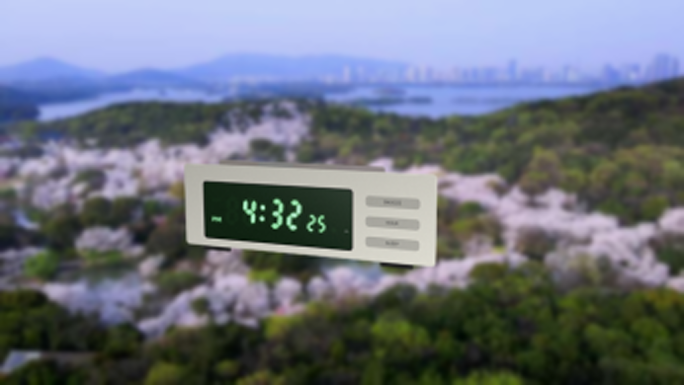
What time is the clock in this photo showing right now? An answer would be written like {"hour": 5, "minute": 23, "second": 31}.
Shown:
{"hour": 4, "minute": 32, "second": 25}
